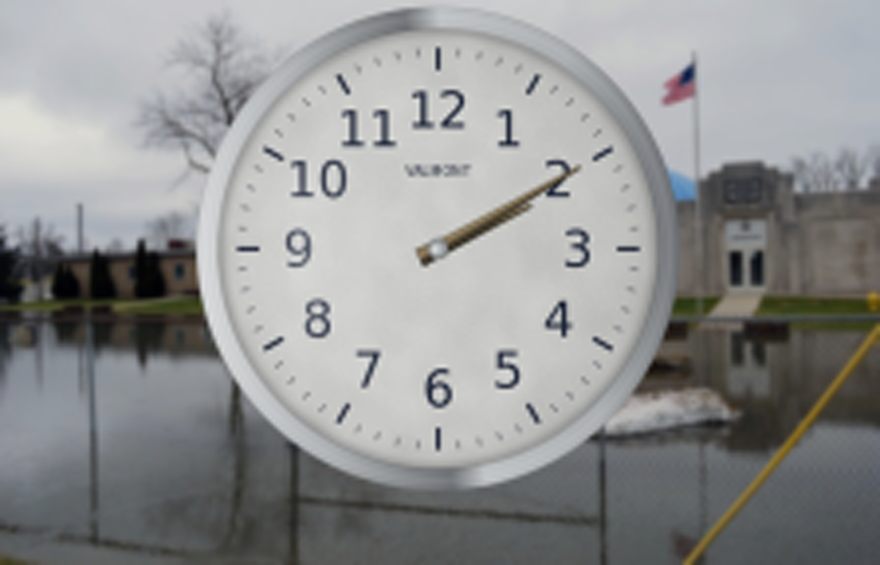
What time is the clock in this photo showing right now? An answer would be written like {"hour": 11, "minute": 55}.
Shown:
{"hour": 2, "minute": 10}
